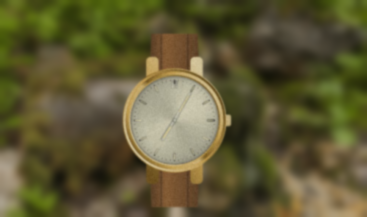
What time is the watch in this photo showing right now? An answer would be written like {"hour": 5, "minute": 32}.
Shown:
{"hour": 7, "minute": 5}
